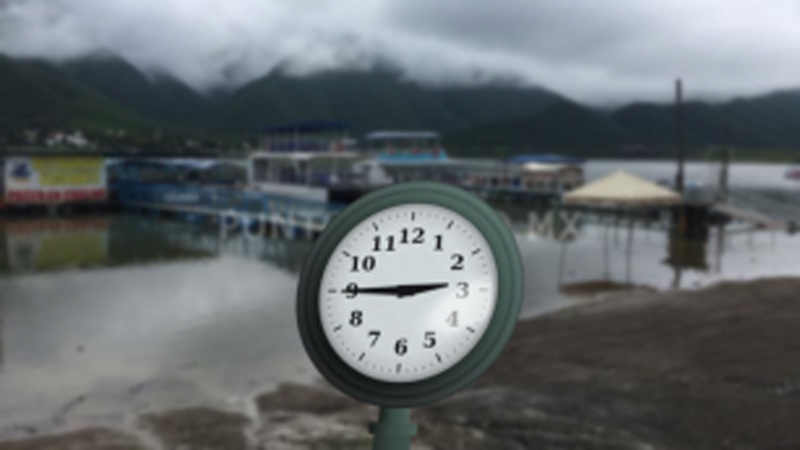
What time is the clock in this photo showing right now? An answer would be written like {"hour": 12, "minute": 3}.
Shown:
{"hour": 2, "minute": 45}
